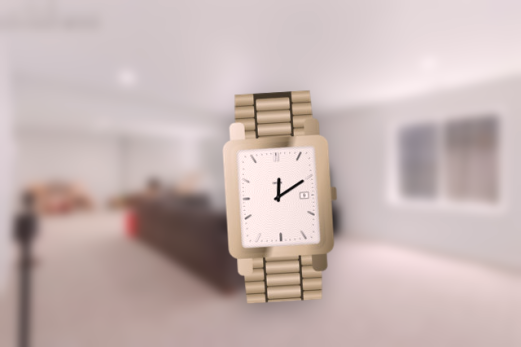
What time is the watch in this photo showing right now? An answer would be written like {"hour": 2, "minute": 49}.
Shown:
{"hour": 12, "minute": 10}
